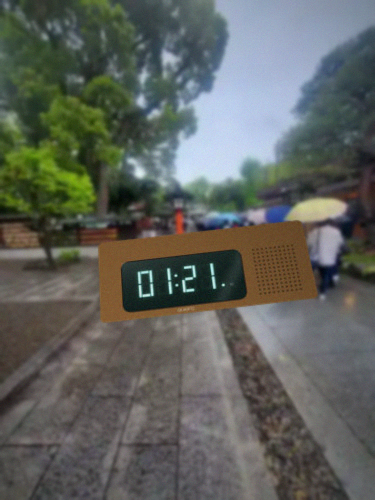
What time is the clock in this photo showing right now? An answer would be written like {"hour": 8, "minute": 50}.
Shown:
{"hour": 1, "minute": 21}
